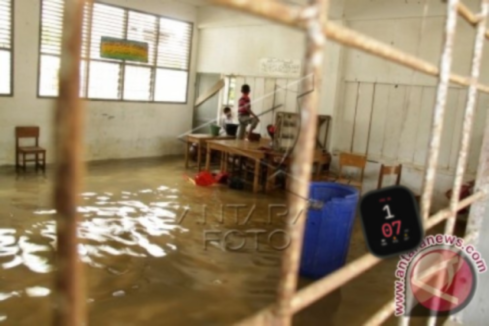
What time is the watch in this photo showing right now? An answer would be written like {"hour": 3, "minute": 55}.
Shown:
{"hour": 1, "minute": 7}
